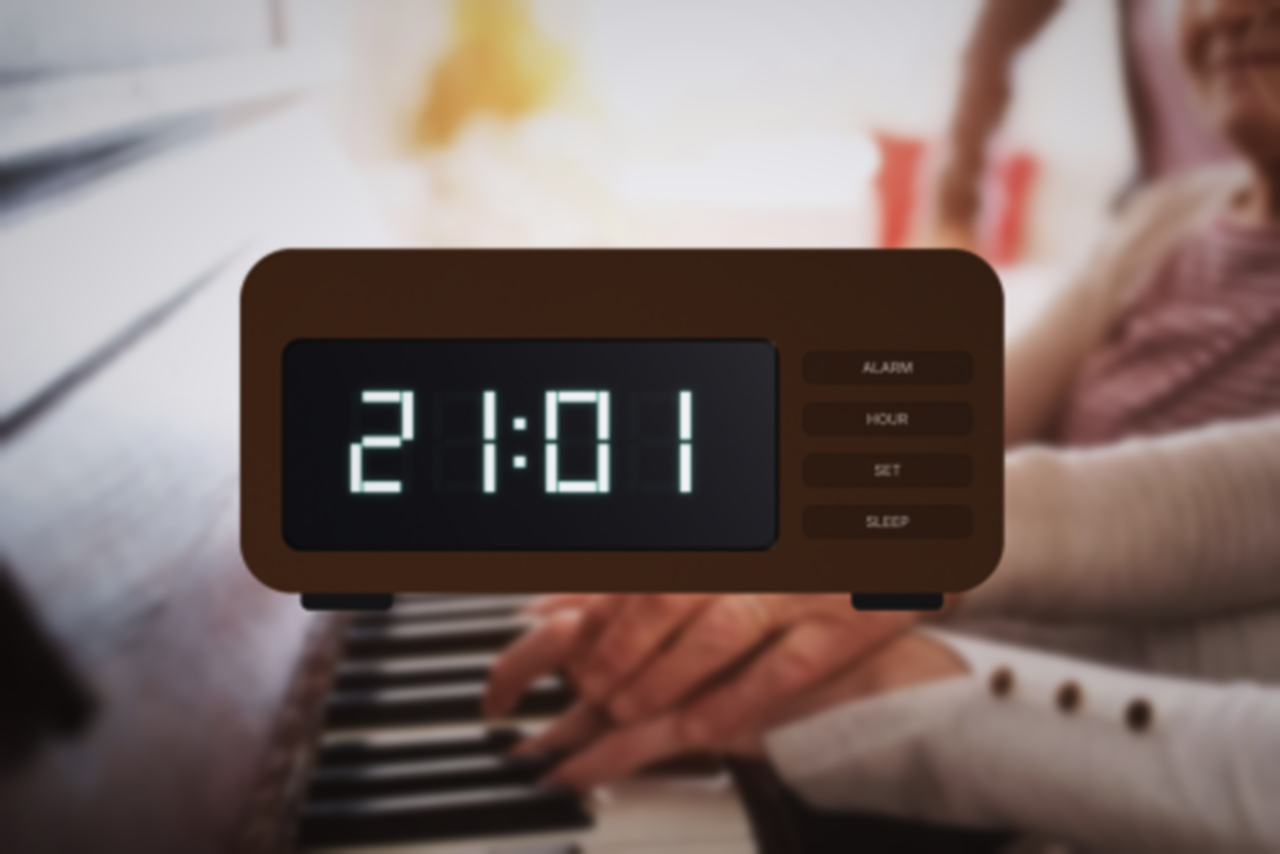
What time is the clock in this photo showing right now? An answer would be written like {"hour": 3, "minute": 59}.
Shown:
{"hour": 21, "minute": 1}
